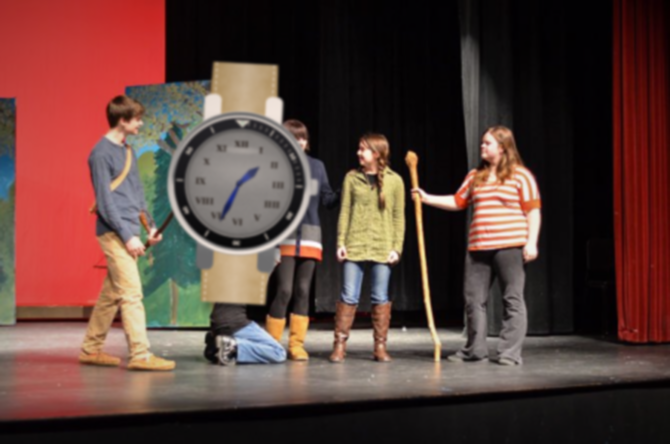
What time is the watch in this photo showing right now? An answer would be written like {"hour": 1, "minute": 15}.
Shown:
{"hour": 1, "minute": 34}
